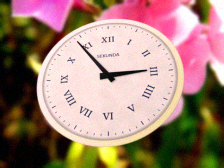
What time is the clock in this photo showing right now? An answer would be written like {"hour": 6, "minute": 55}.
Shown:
{"hour": 2, "minute": 54}
